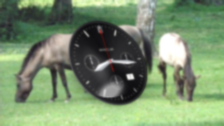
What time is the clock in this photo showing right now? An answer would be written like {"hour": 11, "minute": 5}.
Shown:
{"hour": 8, "minute": 16}
